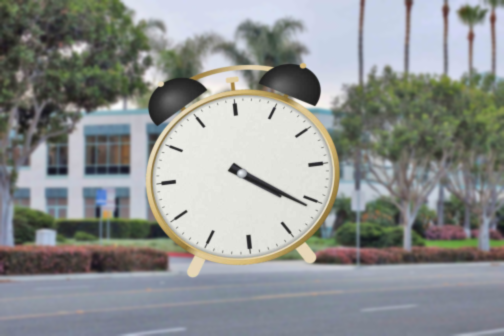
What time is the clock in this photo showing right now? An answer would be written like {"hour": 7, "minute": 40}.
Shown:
{"hour": 4, "minute": 21}
